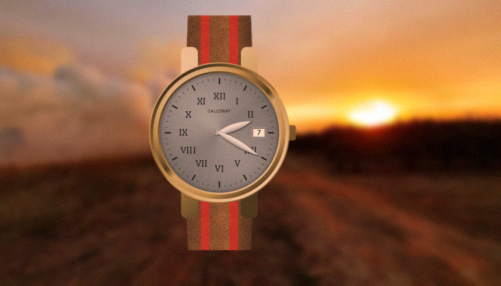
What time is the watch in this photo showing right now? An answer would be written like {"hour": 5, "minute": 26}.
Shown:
{"hour": 2, "minute": 20}
